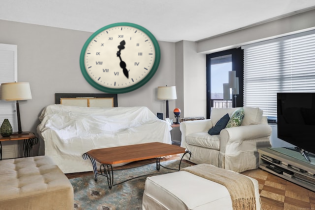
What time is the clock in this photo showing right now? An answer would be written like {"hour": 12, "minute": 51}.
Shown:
{"hour": 12, "minute": 26}
